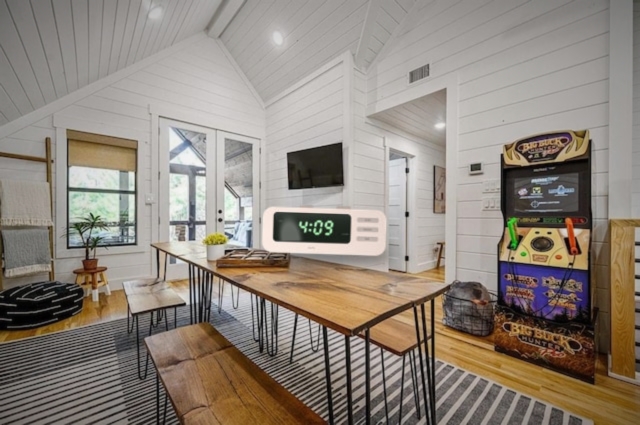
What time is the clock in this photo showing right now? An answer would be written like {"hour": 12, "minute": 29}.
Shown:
{"hour": 4, "minute": 9}
